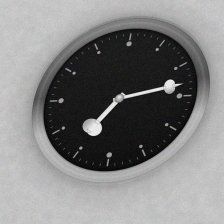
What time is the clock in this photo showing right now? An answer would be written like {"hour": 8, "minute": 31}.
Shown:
{"hour": 7, "minute": 13}
